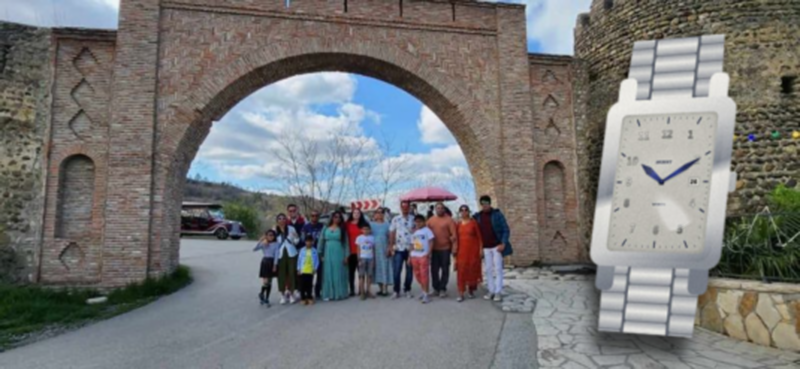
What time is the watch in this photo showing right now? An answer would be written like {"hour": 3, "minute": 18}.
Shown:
{"hour": 10, "minute": 10}
